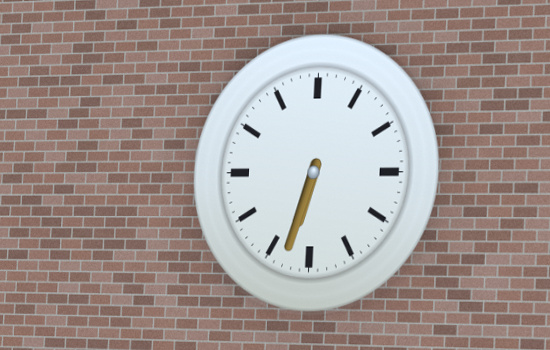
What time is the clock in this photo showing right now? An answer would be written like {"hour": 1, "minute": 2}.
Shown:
{"hour": 6, "minute": 33}
